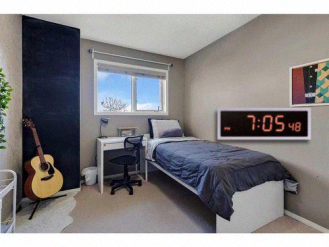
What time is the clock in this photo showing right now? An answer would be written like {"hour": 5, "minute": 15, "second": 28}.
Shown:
{"hour": 7, "minute": 5, "second": 48}
